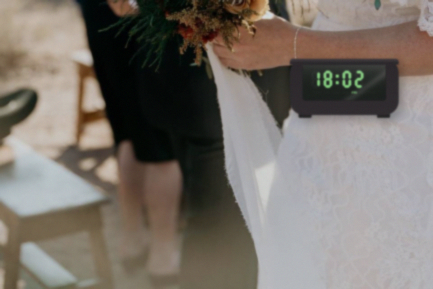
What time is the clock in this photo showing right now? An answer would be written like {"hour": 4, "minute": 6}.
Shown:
{"hour": 18, "minute": 2}
